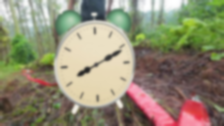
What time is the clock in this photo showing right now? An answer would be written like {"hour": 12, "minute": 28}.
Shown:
{"hour": 8, "minute": 11}
